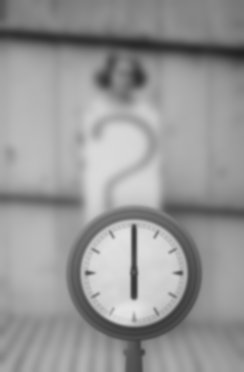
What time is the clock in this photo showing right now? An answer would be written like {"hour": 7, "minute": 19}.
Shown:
{"hour": 6, "minute": 0}
